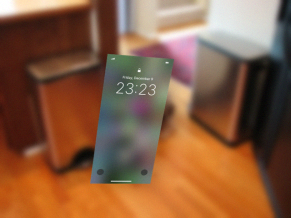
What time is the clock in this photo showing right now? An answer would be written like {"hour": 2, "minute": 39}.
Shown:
{"hour": 23, "minute": 23}
